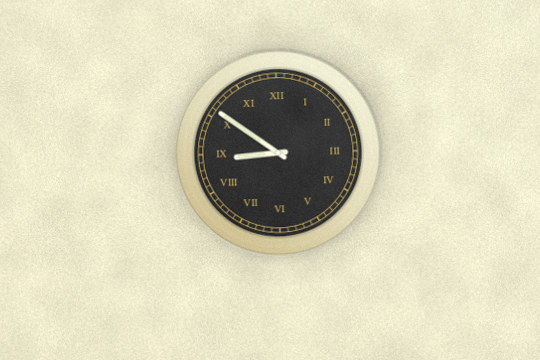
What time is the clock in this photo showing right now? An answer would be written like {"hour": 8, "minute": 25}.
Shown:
{"hour": 8, "minute": 51}
